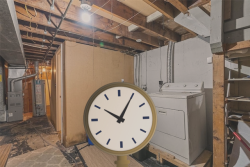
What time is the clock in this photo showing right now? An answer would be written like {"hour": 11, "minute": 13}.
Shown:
{"hour": 10, "minute": 5}
